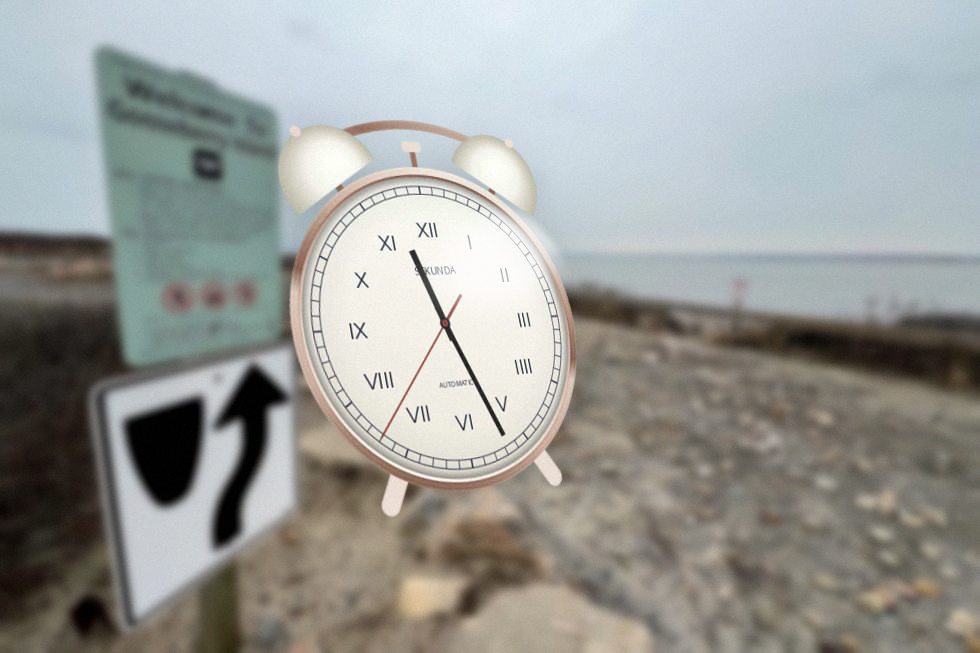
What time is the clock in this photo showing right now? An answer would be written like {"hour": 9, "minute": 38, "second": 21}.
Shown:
{"hour": 11, "minute": 26, "second": 37}
